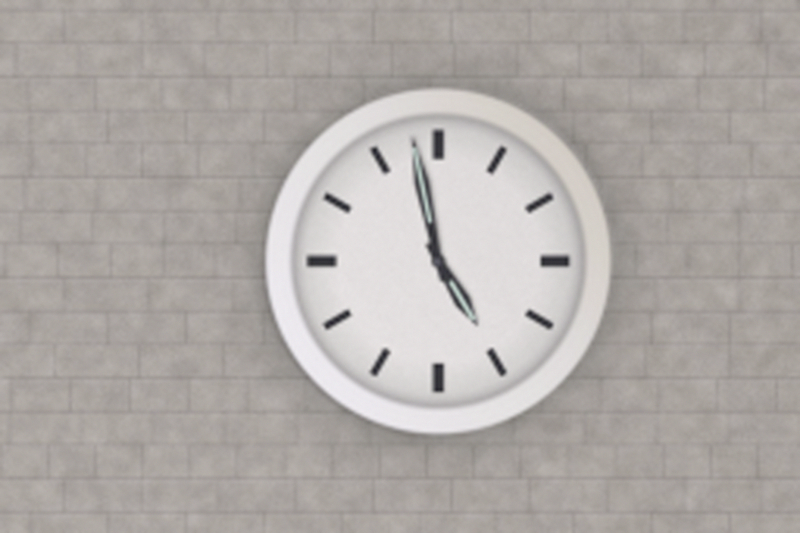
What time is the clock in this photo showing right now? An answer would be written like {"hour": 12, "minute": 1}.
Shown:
{"hour": 4, "minute": 58}
